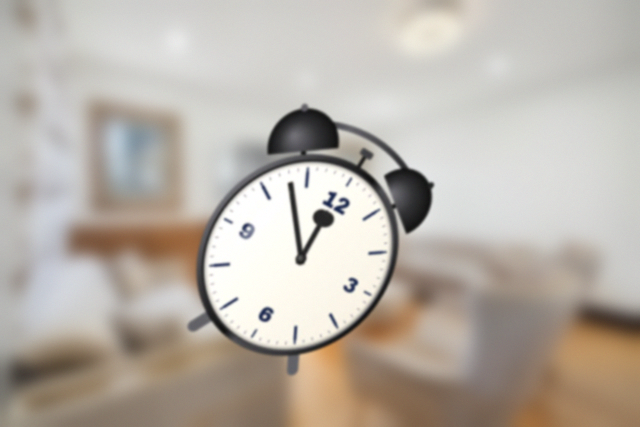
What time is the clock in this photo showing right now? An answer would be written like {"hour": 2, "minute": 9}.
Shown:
{"hour": 11, "minute": 53}
